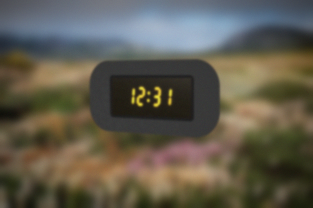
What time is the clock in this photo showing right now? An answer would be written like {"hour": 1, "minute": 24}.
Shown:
{"hour": 12, "minute": 31}
